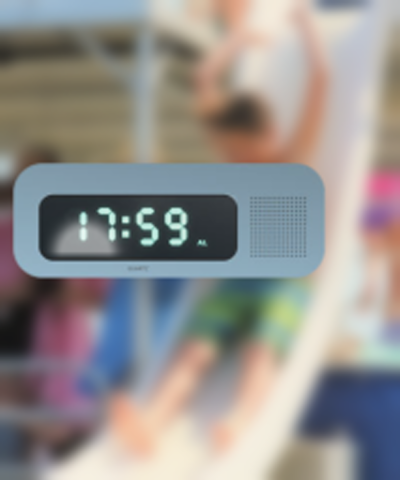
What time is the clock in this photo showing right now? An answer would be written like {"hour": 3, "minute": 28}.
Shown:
{"hour": 17, "minute": 59}
